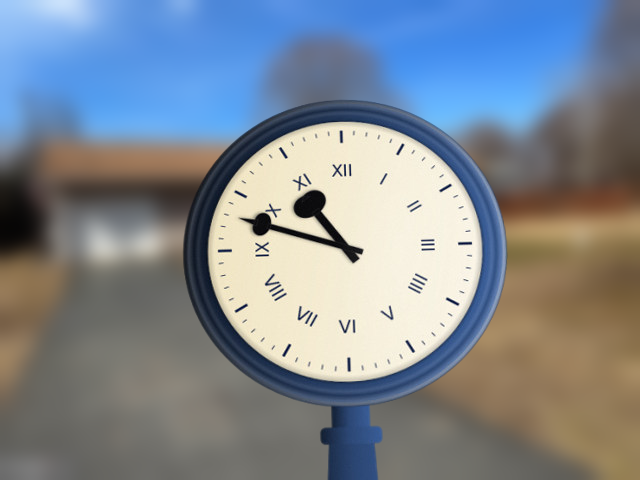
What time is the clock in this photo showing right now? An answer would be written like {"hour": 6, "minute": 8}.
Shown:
{"hour": 10, "minute": 48}
